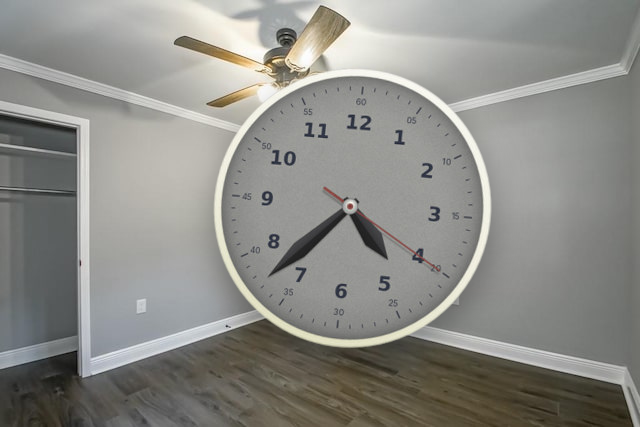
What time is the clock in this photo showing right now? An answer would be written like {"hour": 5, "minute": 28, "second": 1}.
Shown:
{"hour": 4, "minute": 37, "second": 20}
